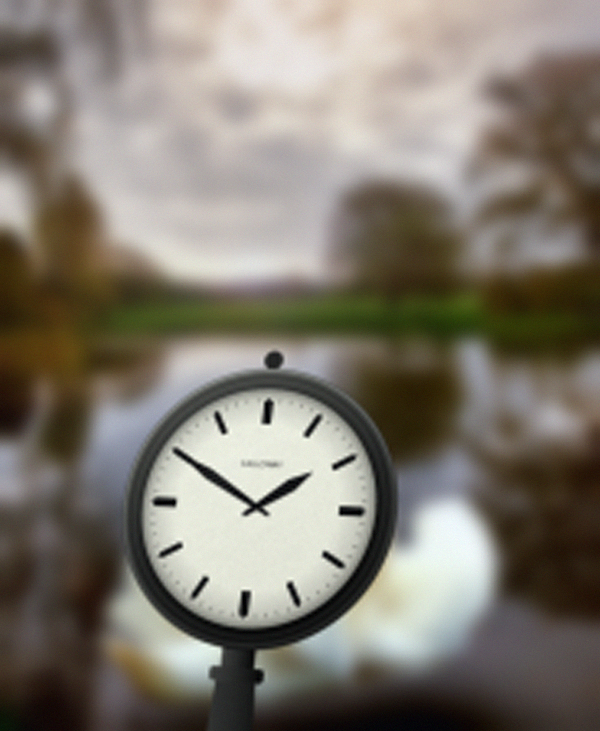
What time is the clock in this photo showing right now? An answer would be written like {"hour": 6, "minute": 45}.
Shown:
{"hour": 1, "minute": 50}
